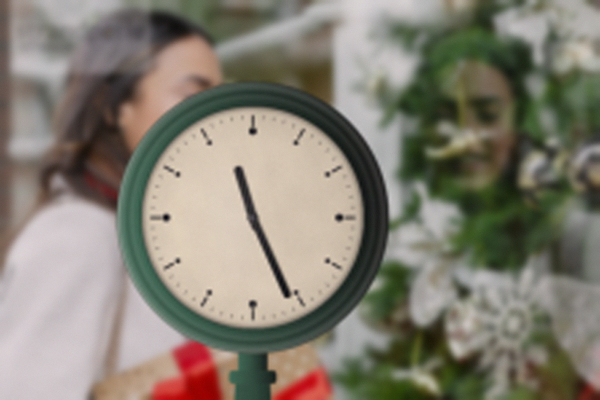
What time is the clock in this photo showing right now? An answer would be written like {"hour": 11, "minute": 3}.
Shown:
{"hour": 11, "minute": 26}
